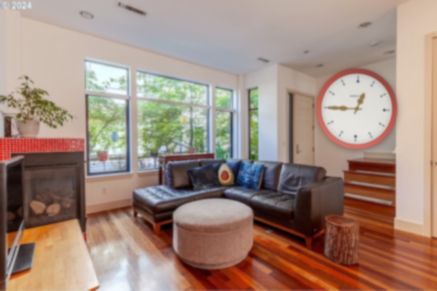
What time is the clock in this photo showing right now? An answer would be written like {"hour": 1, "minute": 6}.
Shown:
{"hour": 12, "minute": 45}
